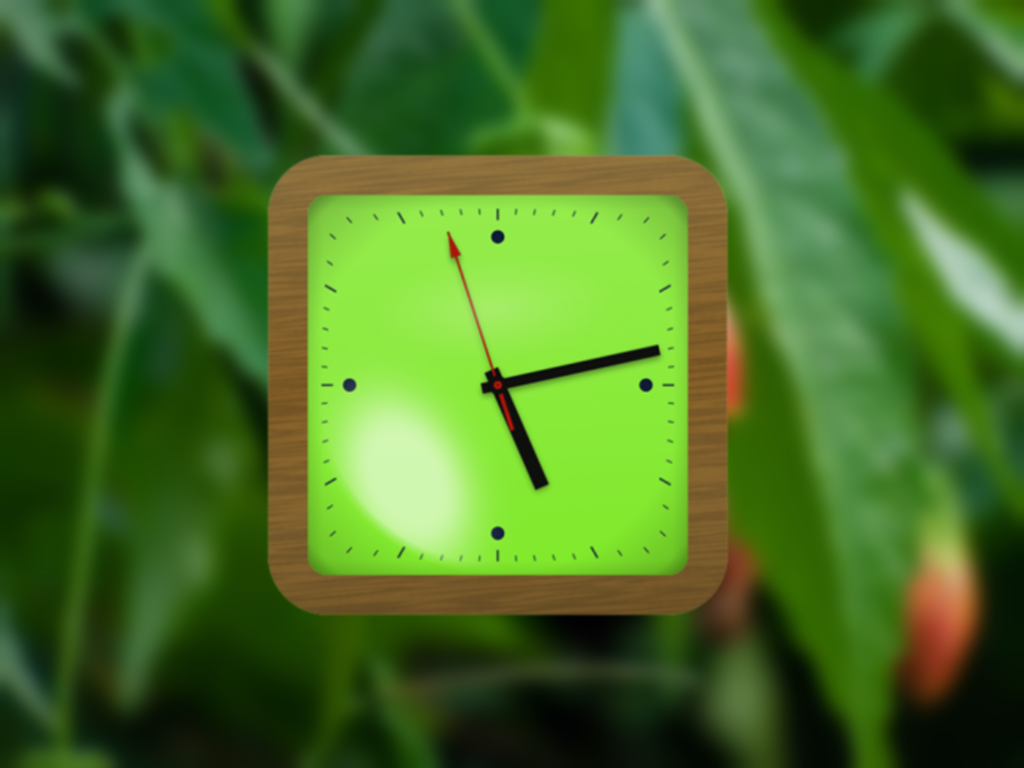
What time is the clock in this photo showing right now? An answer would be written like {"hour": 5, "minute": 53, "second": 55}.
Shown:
{"hour": 5, "minute": 12, "second": 57}
